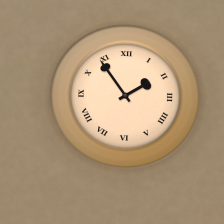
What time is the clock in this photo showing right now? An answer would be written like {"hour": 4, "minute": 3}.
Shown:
{"hour": 1, "minute": 54}
